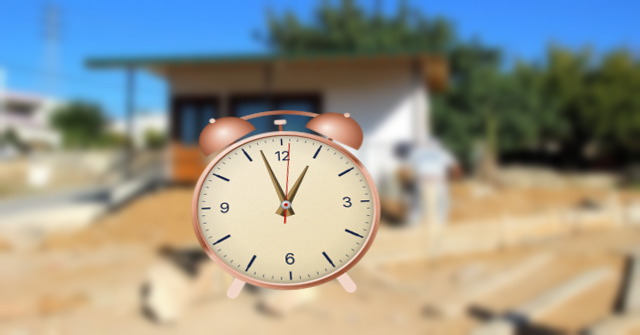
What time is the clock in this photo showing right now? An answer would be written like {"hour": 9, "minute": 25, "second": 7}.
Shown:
{"hour": 12, "minute": 57, "second": 1}
